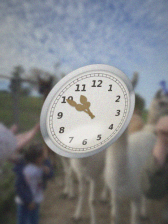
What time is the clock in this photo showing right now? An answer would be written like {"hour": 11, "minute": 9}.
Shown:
{"hour": 10, "minute": 50}
